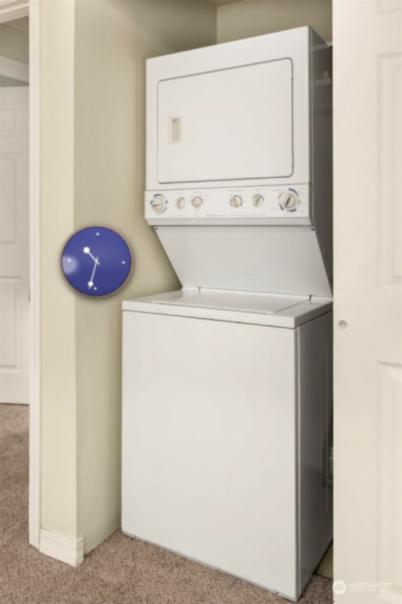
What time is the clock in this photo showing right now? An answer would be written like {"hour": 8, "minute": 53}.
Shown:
{"hour": 10, "minute": 32}
